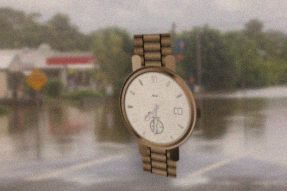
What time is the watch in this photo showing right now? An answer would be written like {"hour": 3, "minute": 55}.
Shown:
{"hour": 7, "minute": 31}
